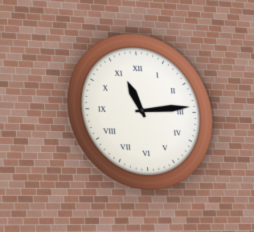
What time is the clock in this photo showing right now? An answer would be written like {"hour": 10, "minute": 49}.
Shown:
{"hour": 11, "minute": 14}
